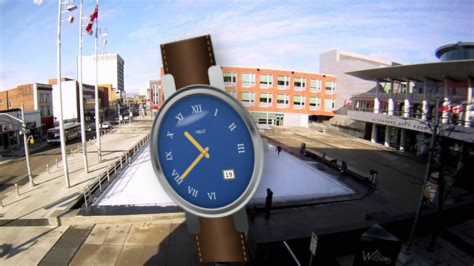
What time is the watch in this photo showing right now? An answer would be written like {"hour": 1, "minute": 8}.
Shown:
{"hour": 10, "minute": 39}
